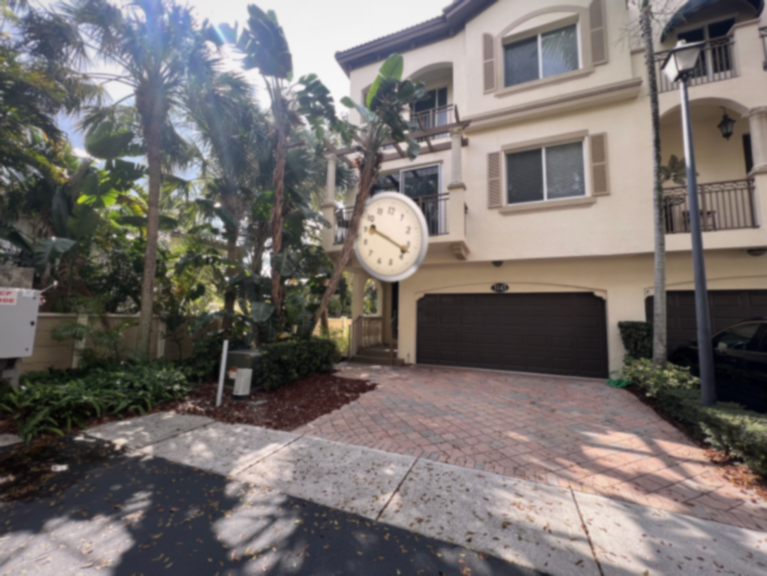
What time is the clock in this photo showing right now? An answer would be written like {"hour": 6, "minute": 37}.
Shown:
{"hour": 9, "minute": 17}
